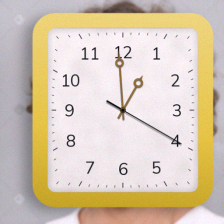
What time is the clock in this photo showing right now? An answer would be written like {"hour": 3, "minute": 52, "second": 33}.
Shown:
{"hour": 12, "minute": 59, "second": 20}
